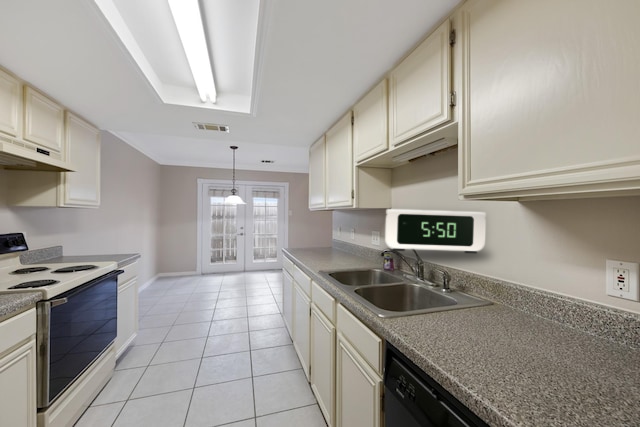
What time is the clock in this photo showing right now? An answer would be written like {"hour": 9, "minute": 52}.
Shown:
{"hour": 5, "minute": 50}
